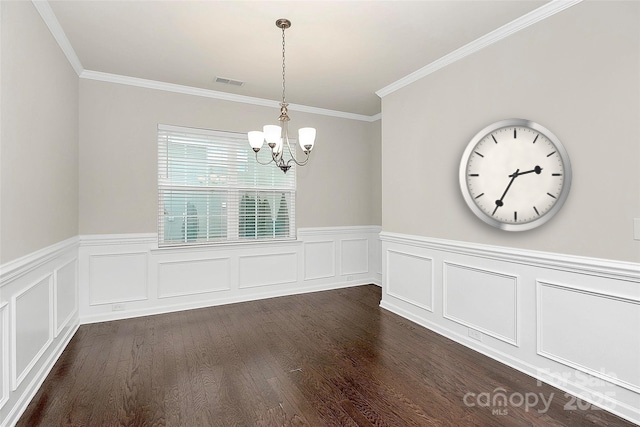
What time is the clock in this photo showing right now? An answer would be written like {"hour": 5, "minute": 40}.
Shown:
{"hour": 2, "minute": 35}
